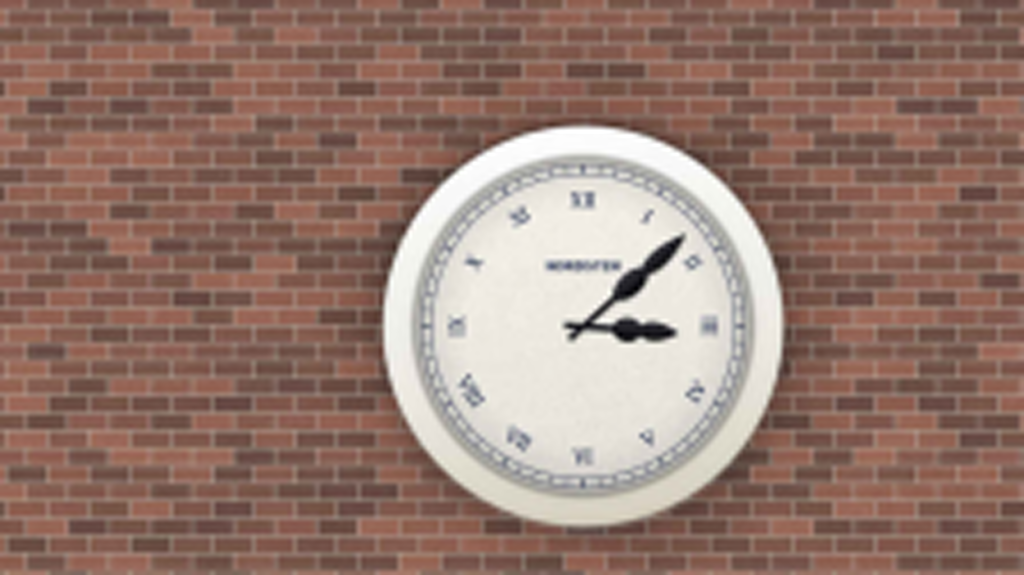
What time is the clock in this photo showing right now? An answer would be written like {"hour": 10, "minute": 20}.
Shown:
{"hour": 3, "minute": 8}
